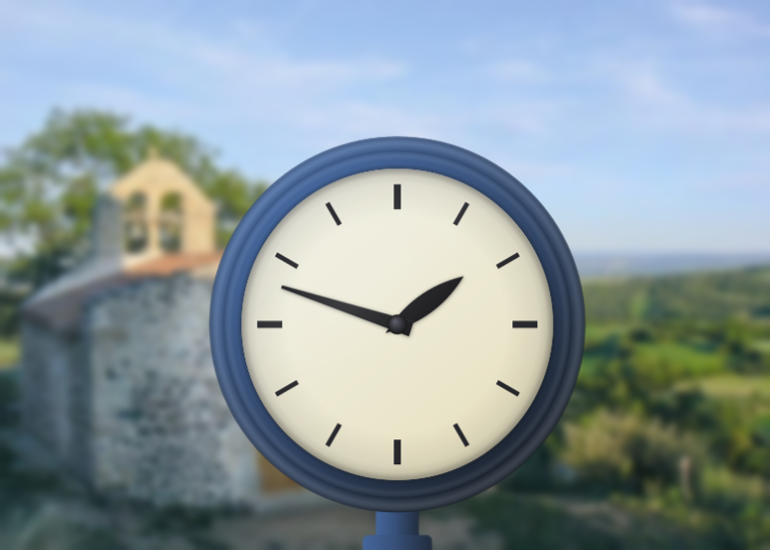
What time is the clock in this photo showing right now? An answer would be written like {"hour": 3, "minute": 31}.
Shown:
{"hour": 1, "minute": 48}
